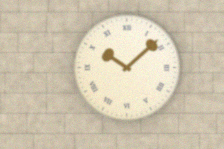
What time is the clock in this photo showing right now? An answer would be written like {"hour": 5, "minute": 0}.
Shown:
{"hour": 10, "minute": 8}
